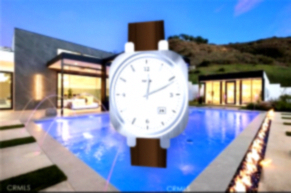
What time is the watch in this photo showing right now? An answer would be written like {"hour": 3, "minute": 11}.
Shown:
{"hour": 12, "minute": 11}
